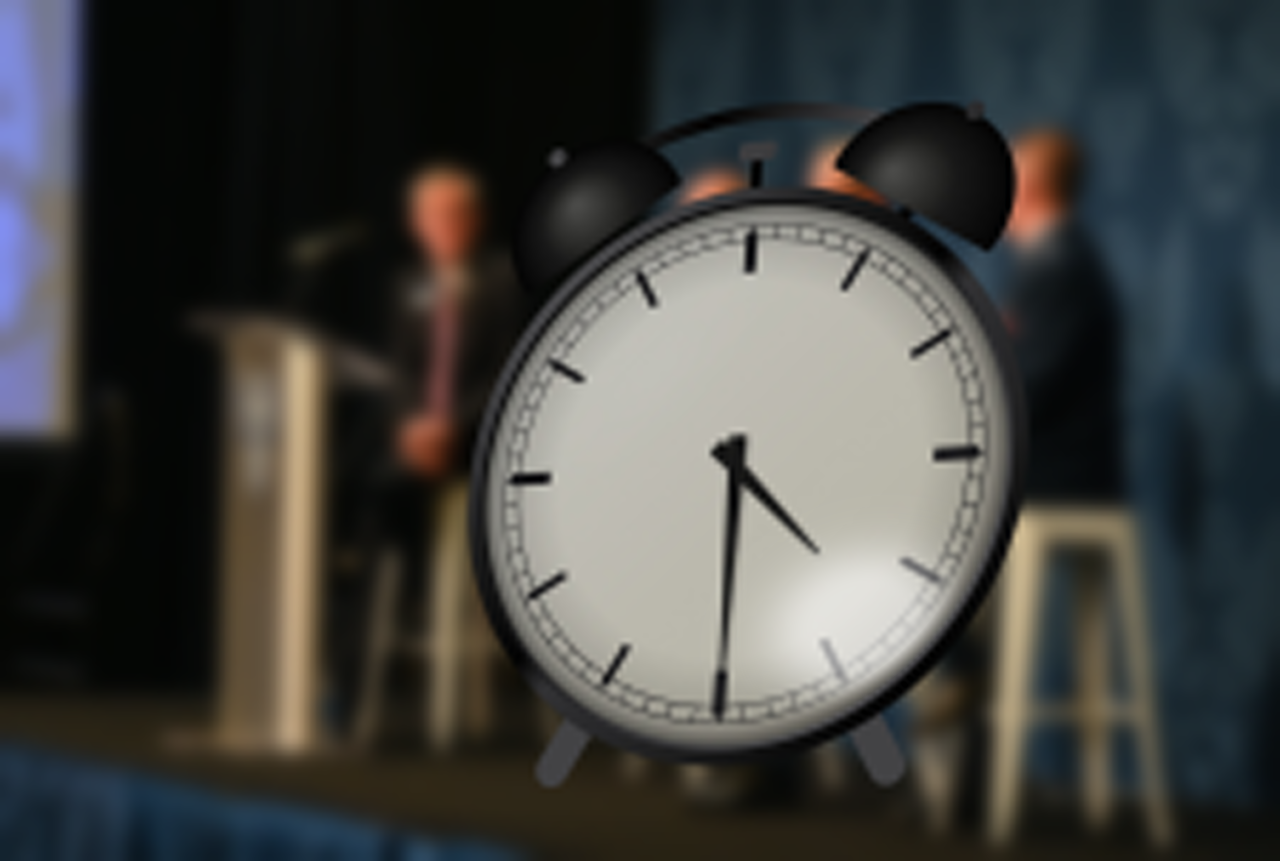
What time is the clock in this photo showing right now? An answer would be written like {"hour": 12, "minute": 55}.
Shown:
{"hour": 4, "minute": 30}
